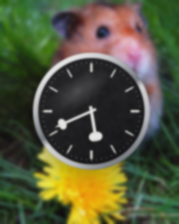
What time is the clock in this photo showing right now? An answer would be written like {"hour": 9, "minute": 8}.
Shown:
{"hour": 5, "minute": 41}
